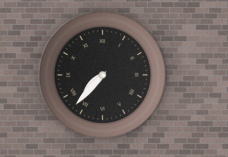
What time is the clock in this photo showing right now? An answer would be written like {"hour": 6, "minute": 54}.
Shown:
{"hour": 7, "minute": 37}
